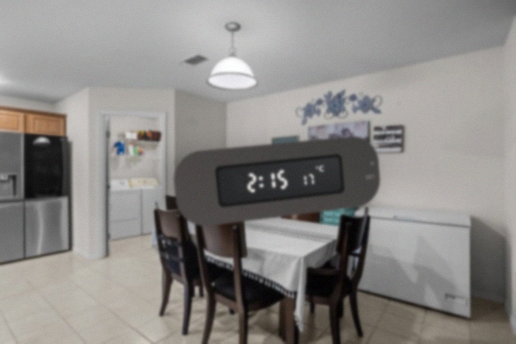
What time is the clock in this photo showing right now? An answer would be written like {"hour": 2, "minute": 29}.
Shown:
{"hour": 2, "minute": 15}
